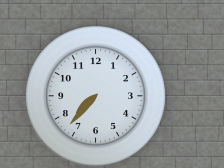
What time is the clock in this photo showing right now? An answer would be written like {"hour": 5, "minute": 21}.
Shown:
{"hour": 7, "minute": 37}
